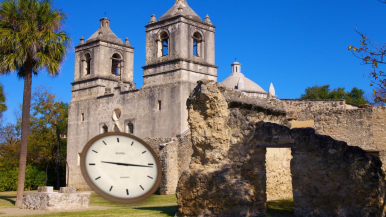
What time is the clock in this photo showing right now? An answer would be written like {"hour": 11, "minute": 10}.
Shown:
{"hour": 9, "minute": 16}
